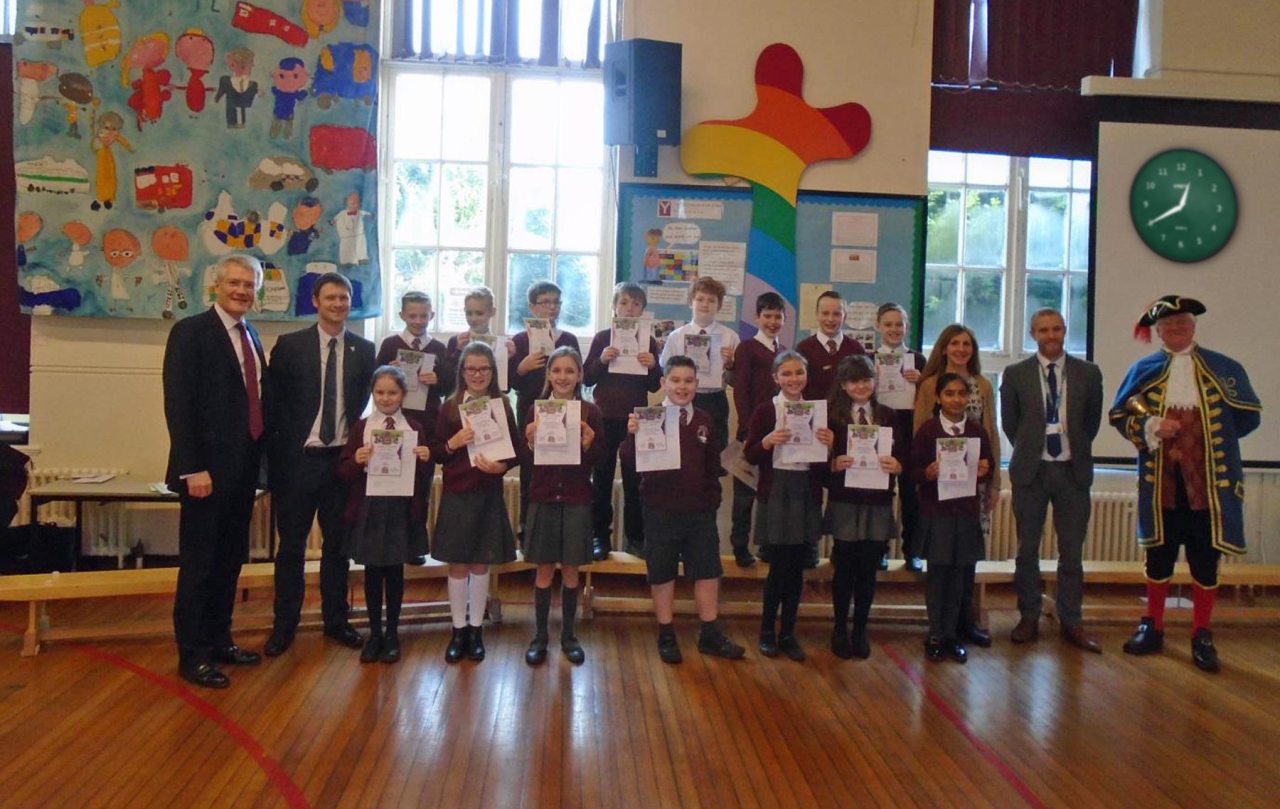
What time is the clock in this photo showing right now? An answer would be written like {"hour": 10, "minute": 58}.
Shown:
{"hour": 12, "minute": 40}
